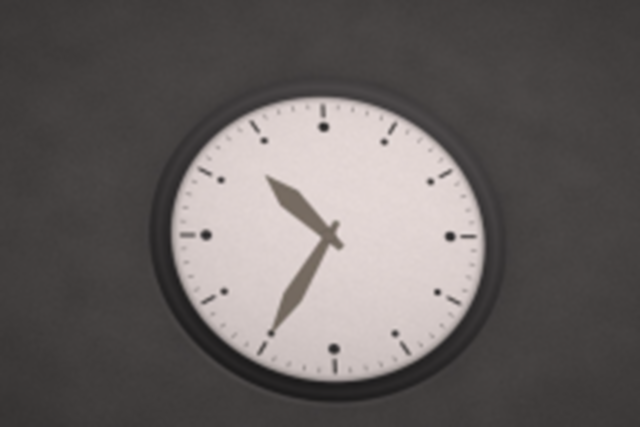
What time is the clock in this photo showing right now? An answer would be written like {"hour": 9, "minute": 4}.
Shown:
{"hour": 10, "minute": 35}
